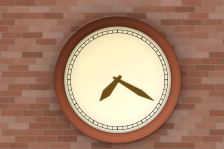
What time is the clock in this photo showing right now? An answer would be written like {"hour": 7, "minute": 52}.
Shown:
{"hour": 7, "minute": 20}
